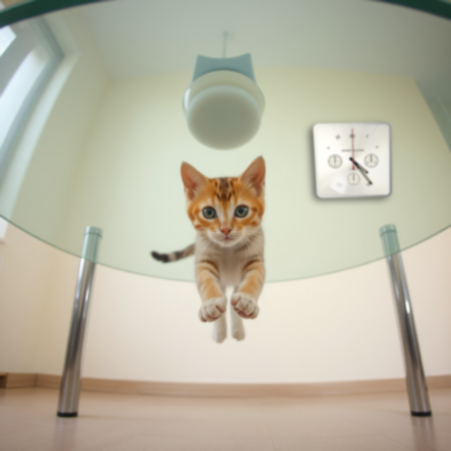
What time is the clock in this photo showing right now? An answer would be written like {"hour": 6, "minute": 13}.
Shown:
{"hour": 4, "minute": 24}
